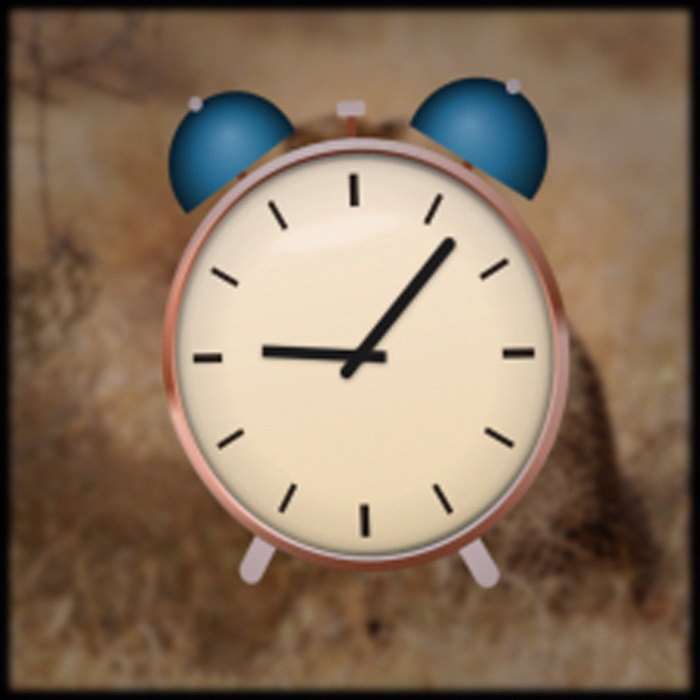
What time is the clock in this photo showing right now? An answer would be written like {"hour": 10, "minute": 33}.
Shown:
{"hour": 9, "minute": 7}
